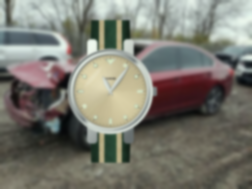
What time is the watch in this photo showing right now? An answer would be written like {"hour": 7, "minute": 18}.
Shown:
{"hour": 11, "minute": 6}
